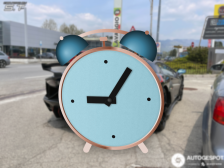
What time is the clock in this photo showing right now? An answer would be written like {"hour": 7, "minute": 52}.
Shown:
{"hour": 9, "minute": 6}
